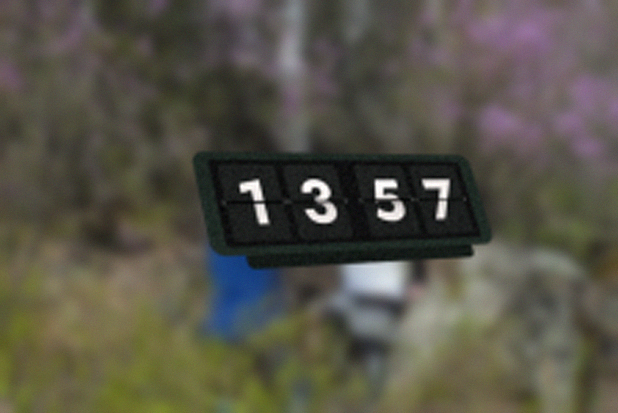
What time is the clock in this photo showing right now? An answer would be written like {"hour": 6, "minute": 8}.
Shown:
{"hour": 13, "minute": 57}
